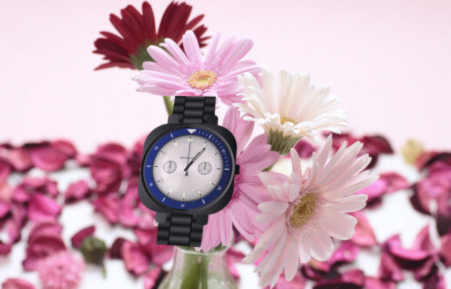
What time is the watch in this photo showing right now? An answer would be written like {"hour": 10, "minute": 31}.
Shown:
{"hour": 1, "minute": 6}
